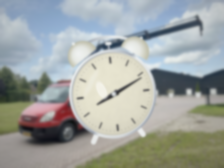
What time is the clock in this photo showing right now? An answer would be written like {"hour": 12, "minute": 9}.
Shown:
{"hour": 8, "minute": 11}
